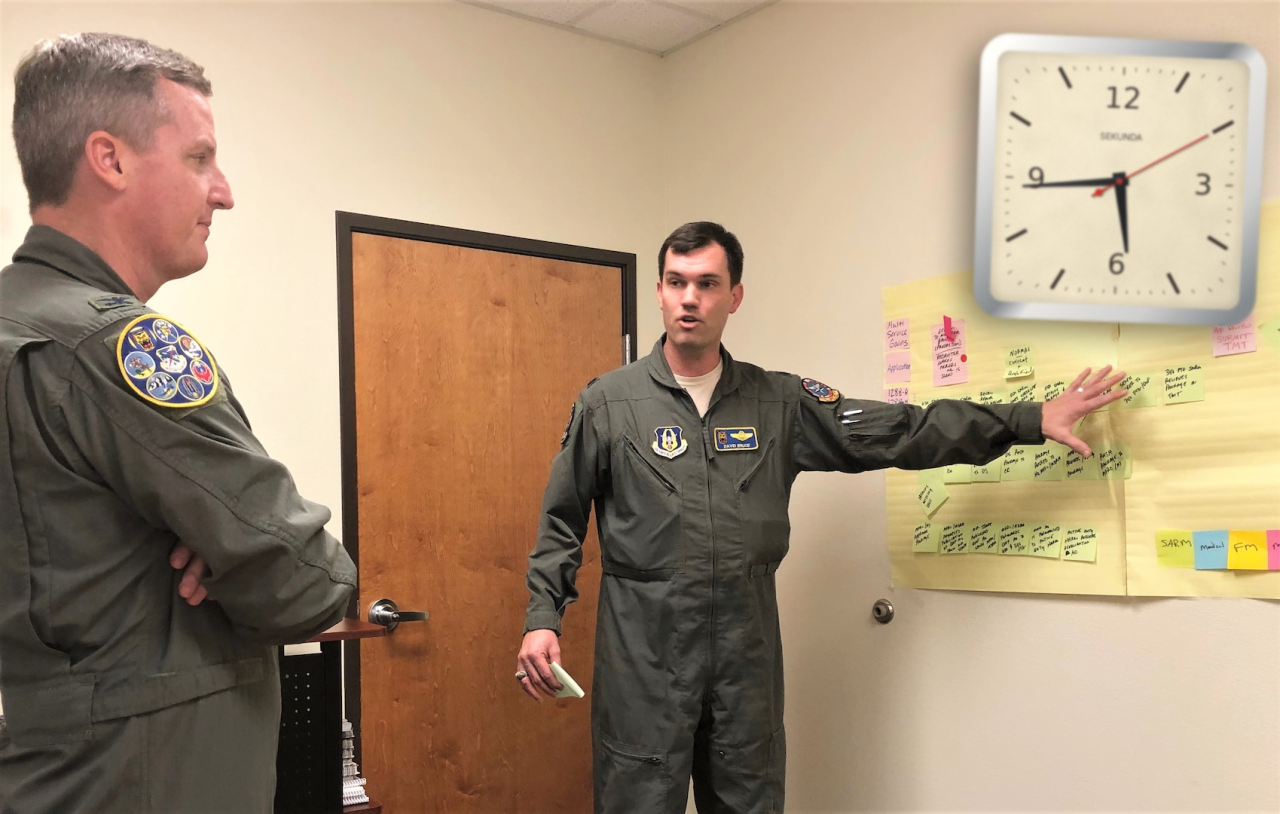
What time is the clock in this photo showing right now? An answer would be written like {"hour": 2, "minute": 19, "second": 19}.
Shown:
{"hour": 5, "minute": 44, "second": 10}
